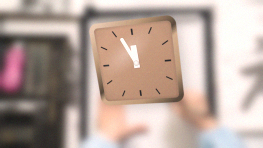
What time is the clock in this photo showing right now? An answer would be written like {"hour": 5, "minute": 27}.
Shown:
{"hour": 11, "minute": 56}
